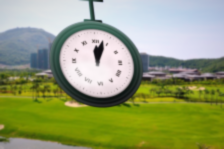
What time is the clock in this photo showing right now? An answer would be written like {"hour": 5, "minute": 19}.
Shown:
{"hour": 12, "minute": 3}
